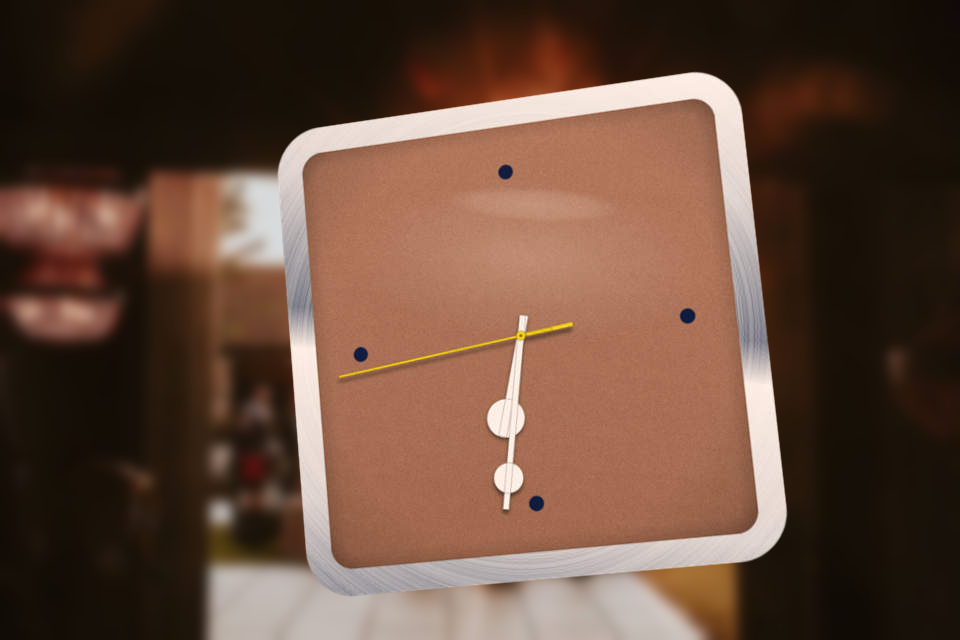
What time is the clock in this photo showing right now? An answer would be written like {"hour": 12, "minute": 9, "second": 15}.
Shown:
{"hour": 6, "minute": 31, "second": 44}
